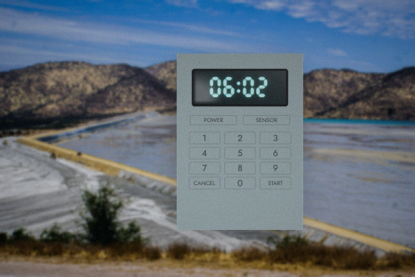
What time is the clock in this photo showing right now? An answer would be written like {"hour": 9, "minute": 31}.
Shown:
{"hour": 6, "minute": 2}
